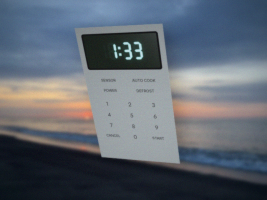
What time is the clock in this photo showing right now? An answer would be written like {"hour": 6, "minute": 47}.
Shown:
{"hour": 1, "minute": 33}
